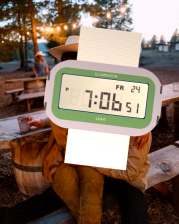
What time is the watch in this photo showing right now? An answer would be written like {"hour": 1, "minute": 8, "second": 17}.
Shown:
{"hour": 7, "minute": 6, "second": 51}
